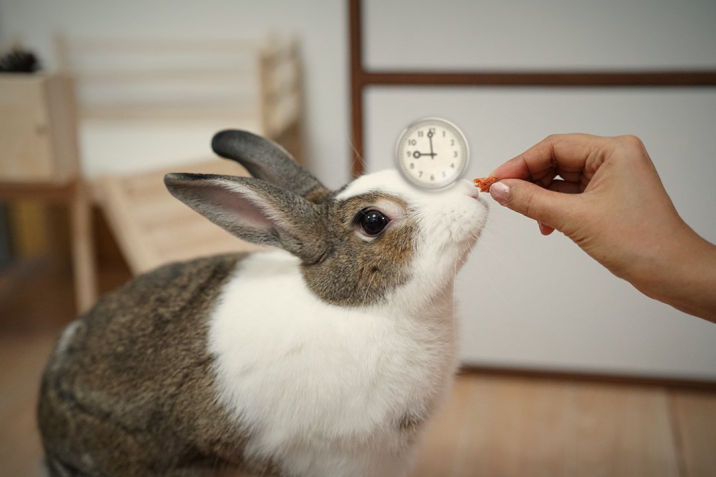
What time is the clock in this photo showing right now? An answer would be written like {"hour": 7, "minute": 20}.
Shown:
{"hour": 8, "minute": 59}
